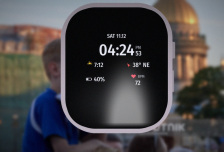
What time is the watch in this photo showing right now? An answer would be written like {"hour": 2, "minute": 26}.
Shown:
{"hour": 4, "minute": 24}
